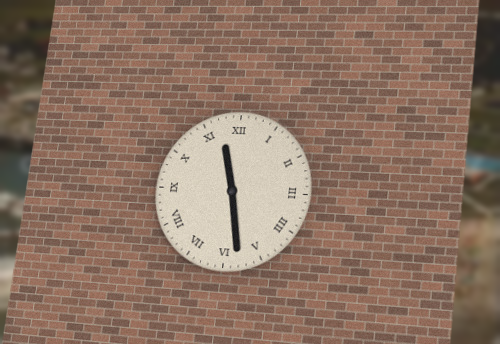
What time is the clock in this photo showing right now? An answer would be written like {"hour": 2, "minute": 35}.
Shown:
{"hour": 11, "minute": 28}
